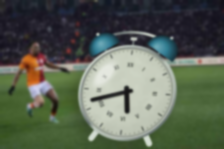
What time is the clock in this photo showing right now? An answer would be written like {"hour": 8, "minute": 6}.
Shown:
{"hour": 5, "minute": 42}
